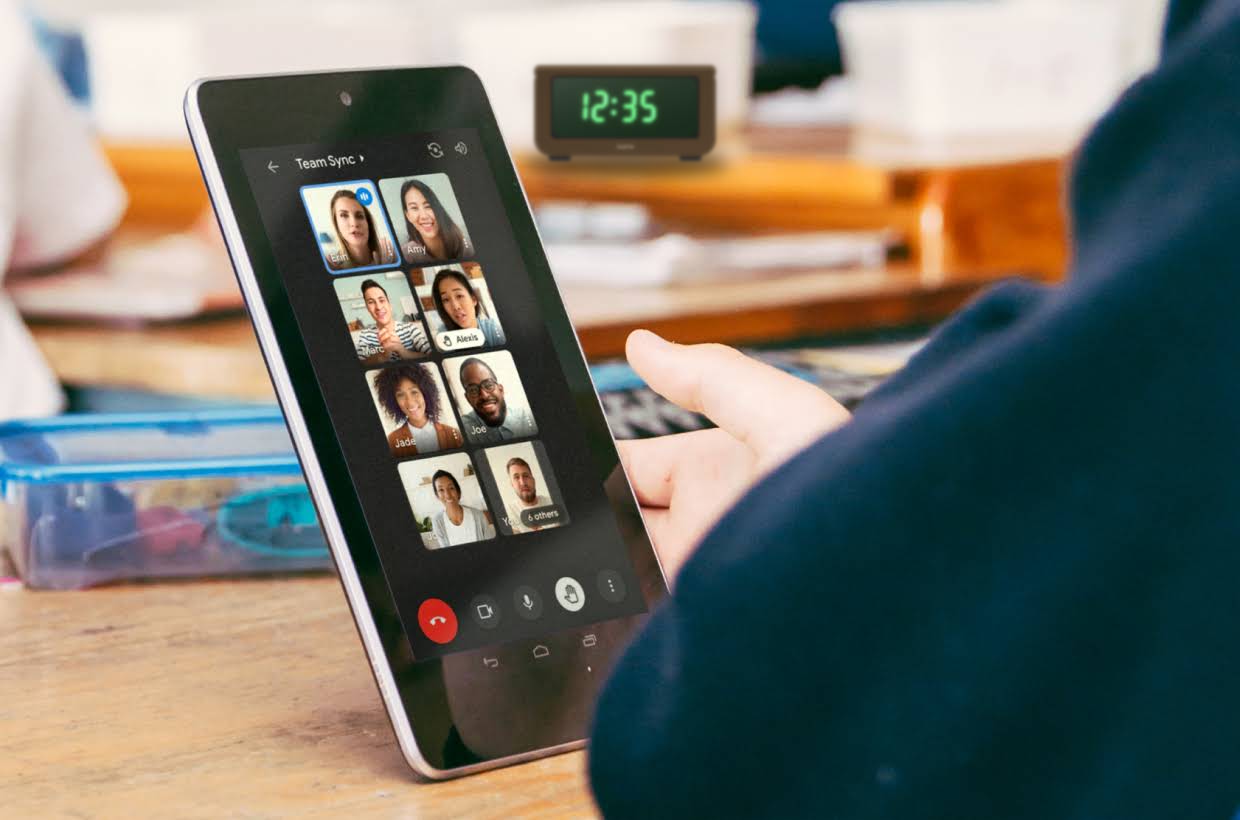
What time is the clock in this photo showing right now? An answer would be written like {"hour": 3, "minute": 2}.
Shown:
{"hour": 12, "minute": 35}
